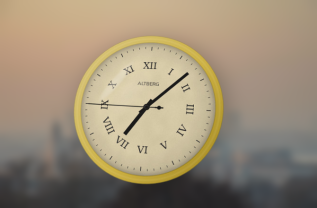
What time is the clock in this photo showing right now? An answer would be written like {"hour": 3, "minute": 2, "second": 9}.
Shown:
{"hour": 7, "minute": 7, "second": 45}
